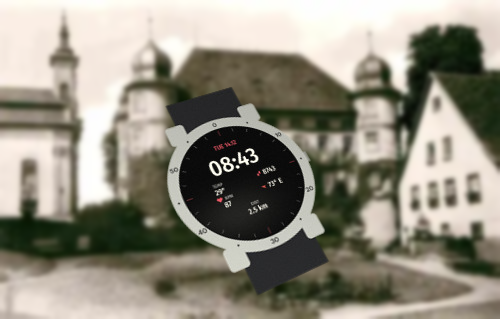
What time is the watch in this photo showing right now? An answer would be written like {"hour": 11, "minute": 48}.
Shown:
{"hour": 8, "minute": 43}
